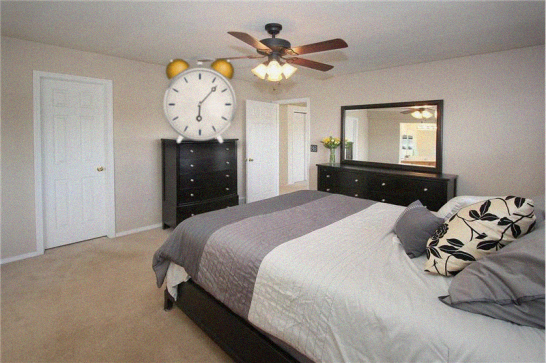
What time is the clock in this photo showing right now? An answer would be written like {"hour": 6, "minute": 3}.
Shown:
{"hour": 6, "minute": 7}
